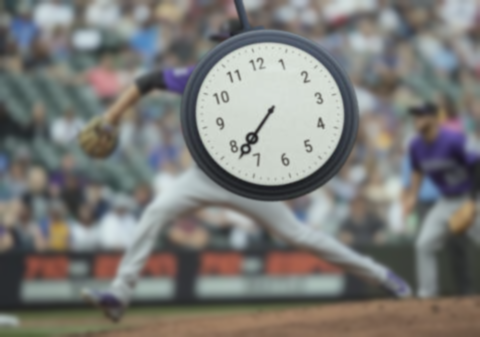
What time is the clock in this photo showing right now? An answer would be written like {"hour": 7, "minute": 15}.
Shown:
{"hour": 7, "minute": 38}
